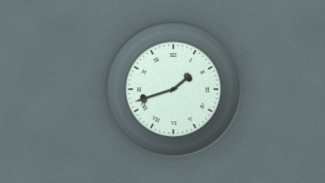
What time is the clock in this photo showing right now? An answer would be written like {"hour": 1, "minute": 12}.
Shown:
{"hour": 1, "minute": 42}
